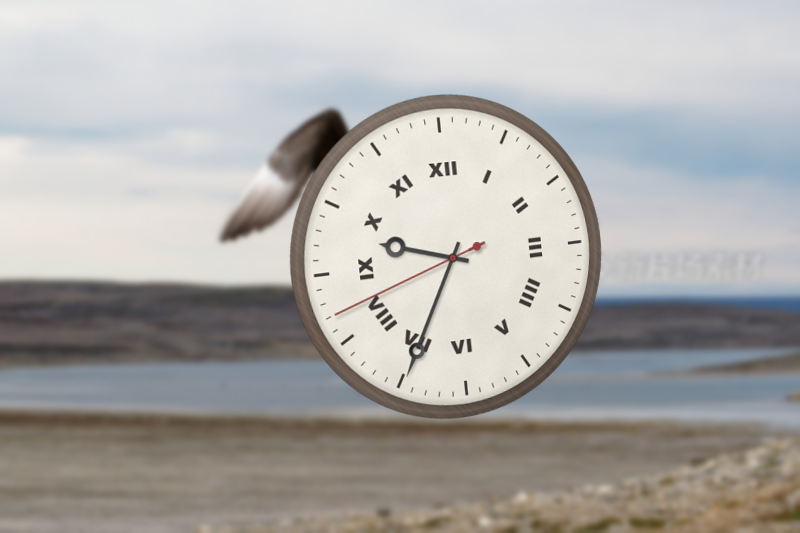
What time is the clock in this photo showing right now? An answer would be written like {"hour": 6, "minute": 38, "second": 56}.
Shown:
{"hour": 9, "minute": 34, "second": 42}
